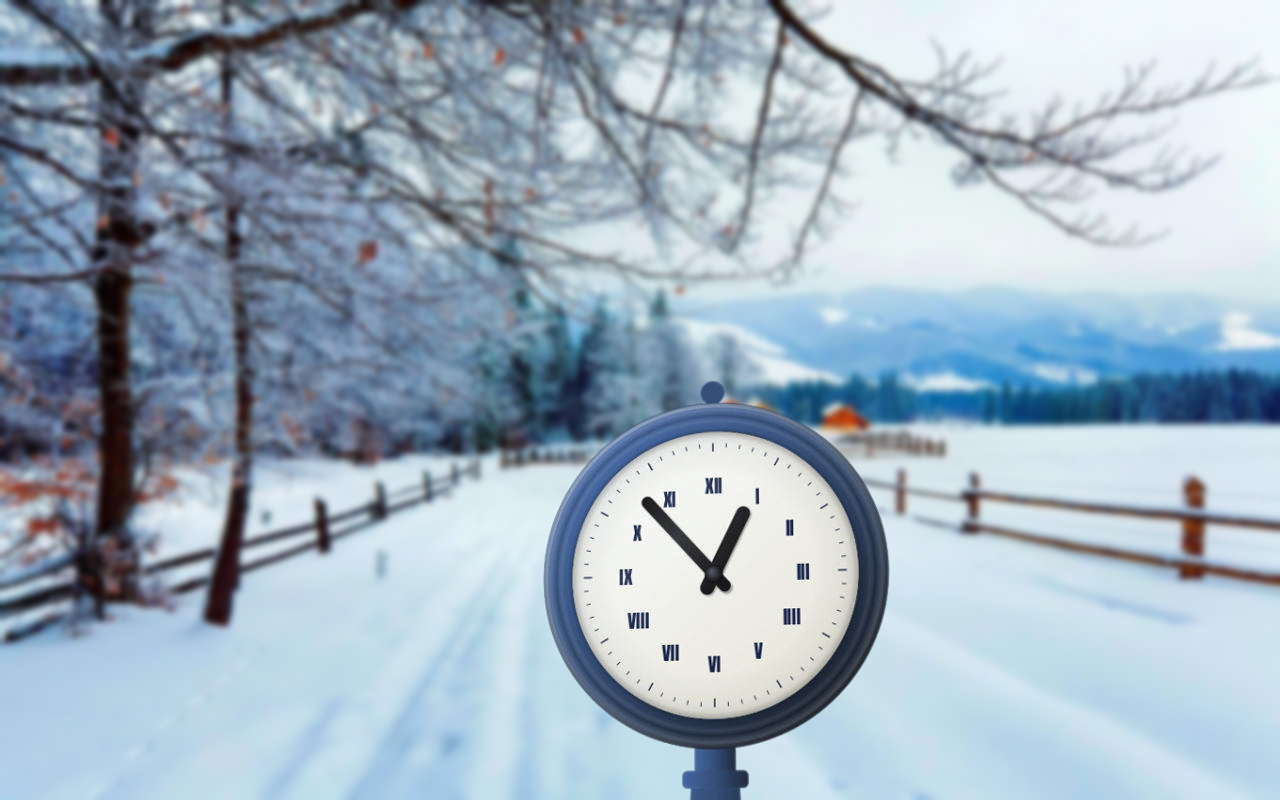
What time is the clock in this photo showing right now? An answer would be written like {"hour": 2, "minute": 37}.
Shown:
{"hour": 12, "minute": 53}
